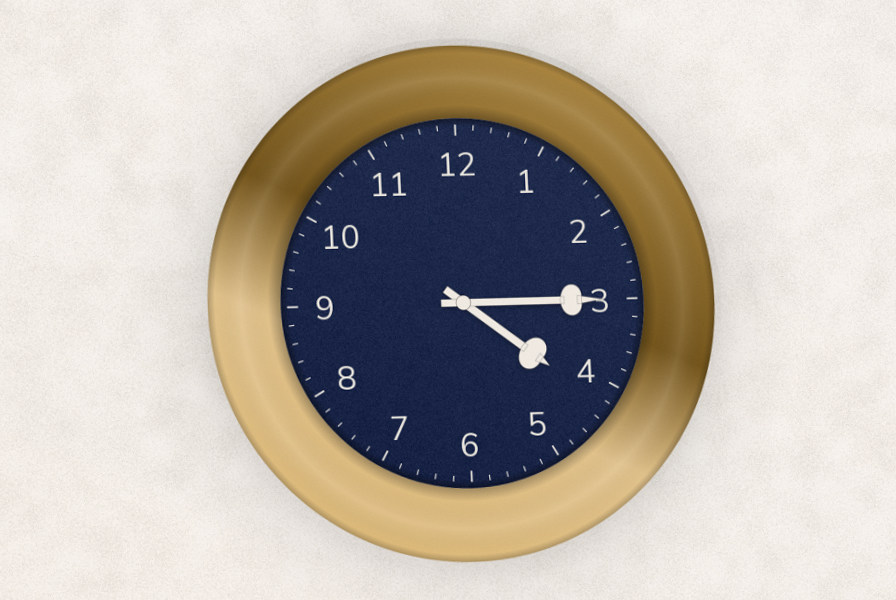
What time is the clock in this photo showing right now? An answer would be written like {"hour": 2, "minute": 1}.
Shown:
{"hour": 4, "minute": 15}
